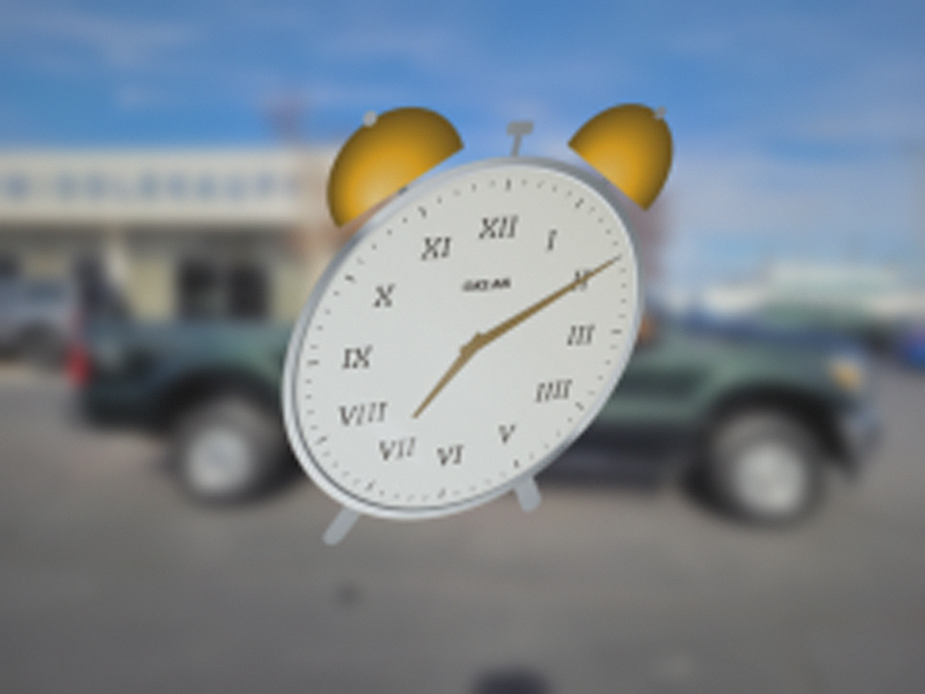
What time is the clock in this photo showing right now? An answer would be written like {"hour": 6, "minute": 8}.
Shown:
{"hour": 7, "minute": 10}
